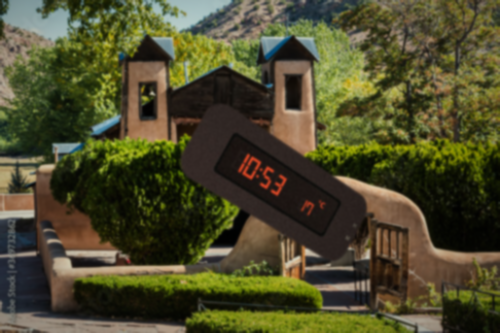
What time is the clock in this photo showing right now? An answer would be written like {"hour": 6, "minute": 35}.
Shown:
{"hour": 10, "minute": 53}
